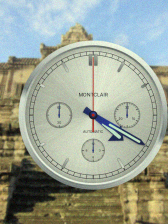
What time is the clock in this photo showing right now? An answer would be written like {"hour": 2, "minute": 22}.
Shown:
{"hour": 4, "minute": 20}
